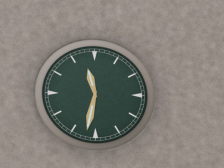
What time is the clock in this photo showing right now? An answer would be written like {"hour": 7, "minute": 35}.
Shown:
{"hour": 11, "minute": 32}
